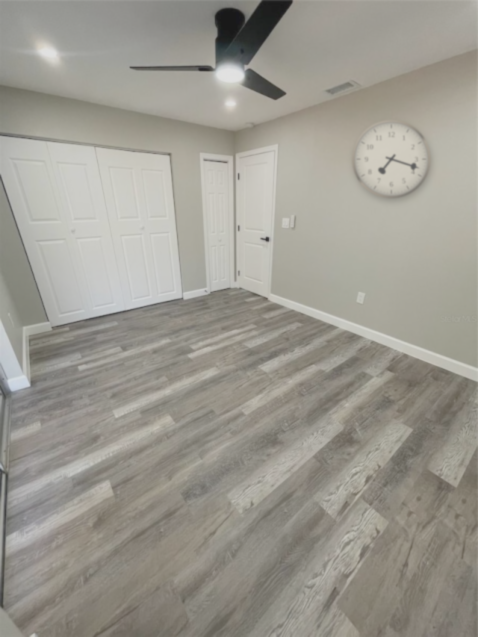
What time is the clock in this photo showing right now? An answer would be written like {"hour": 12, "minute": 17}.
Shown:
{"hour": 7, "minute": 18}
